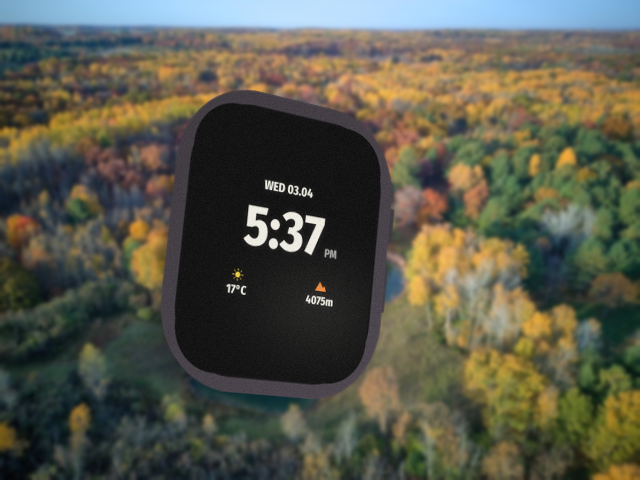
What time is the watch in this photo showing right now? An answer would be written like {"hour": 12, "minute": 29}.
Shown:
{"hour": 5, "minute": 37}
